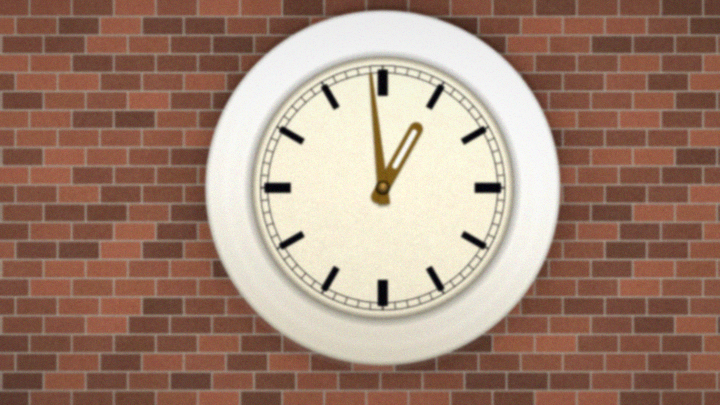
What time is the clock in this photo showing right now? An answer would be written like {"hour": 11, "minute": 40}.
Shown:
{"hour": 12, "minute": 59}
